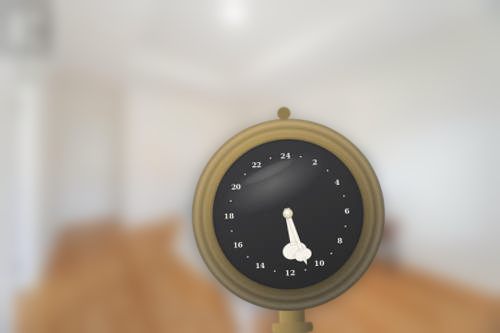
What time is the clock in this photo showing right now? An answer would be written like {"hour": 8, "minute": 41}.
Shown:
{"hour": 11, "minute": 27}
